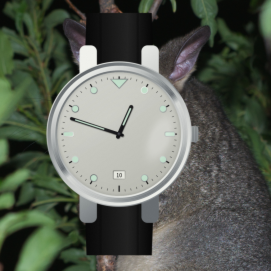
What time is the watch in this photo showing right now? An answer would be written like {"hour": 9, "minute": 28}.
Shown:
{"hour": 12, "minute": 48}
